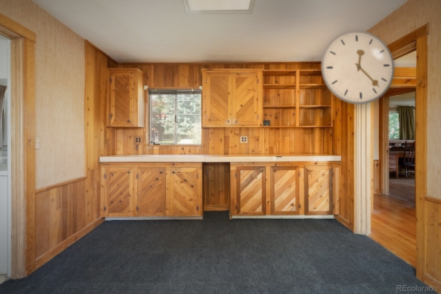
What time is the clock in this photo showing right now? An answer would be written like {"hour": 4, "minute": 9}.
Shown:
{"hour": 12, "minute": 23}
